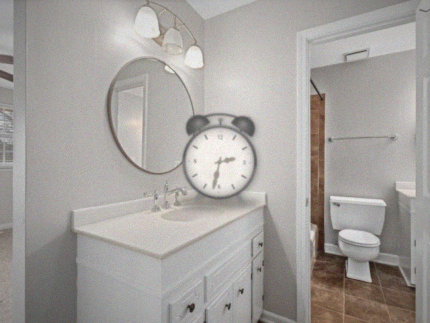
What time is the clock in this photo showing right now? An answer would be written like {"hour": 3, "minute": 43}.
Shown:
{"hour": 2, "minute": 32}
